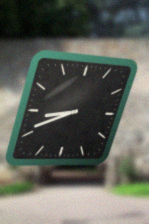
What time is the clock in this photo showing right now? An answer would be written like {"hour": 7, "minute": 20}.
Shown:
{"hour": 8, "minute": 41}
